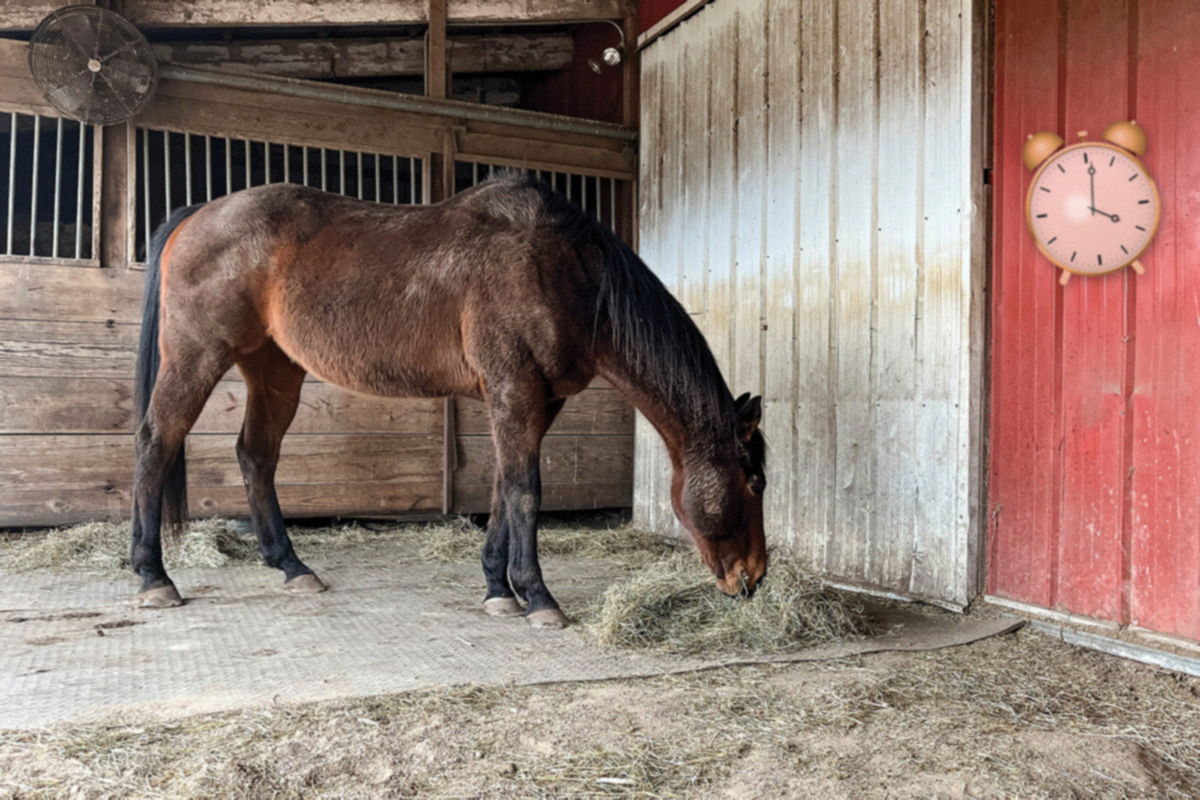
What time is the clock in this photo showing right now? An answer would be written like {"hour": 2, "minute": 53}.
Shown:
{"hour": 4, "minute": 1}
